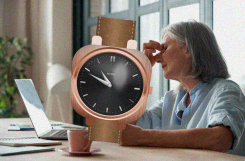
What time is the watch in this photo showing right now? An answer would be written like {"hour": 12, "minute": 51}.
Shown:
{"hour": 10, "minute": 49}
